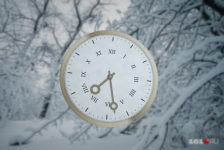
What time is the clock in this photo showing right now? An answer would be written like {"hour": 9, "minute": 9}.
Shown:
{"hour": 7, "minute": 28}
